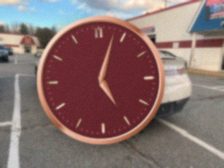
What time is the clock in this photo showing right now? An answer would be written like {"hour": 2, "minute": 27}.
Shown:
{"hour": 5, "minute": 3}
